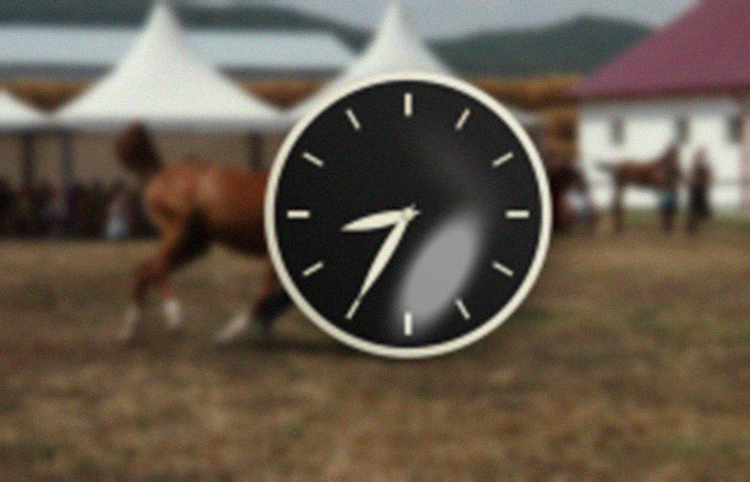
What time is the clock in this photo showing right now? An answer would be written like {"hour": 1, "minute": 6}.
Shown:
{"hour": 8, "minute": 35}
